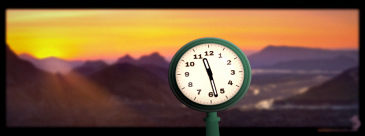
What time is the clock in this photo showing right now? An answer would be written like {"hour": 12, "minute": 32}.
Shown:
{"hour": 11, "minute": 28}
